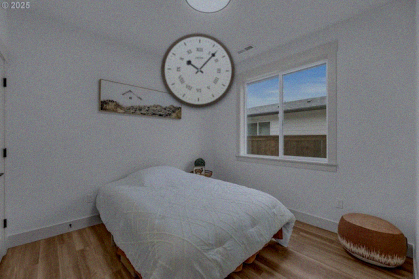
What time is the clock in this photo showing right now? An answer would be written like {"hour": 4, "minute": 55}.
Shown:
{"hour": 10, "minute": 7}
